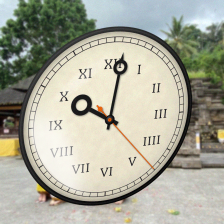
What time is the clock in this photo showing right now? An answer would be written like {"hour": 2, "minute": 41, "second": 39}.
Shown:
{"hour": 10, "minute": 1, "second": 23}
